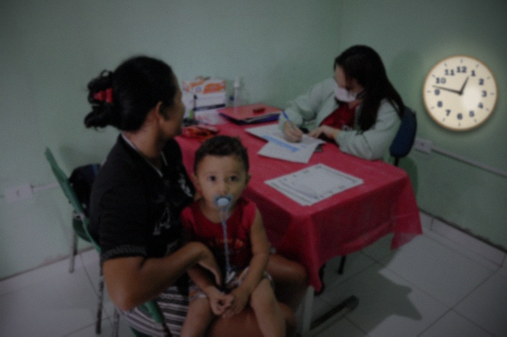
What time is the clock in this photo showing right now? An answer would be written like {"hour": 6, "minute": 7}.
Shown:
{"hour": 12, "minute": 47}
